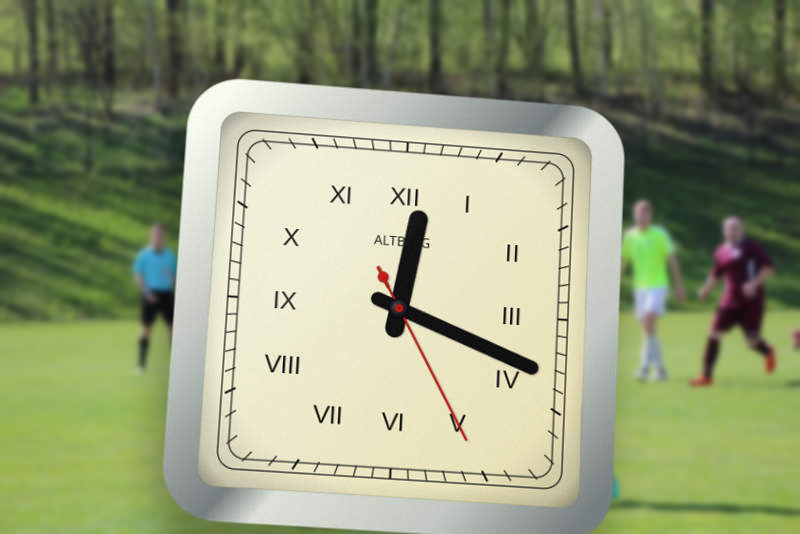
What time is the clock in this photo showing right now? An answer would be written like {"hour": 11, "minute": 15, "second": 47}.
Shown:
{"hour": 12, "minute": 18, "second": 25}
